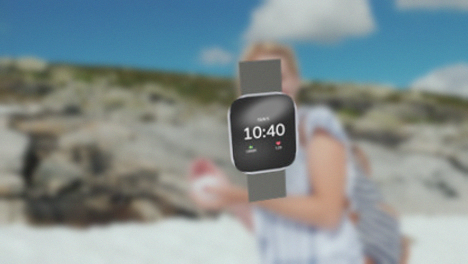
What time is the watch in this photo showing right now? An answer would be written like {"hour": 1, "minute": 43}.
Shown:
{"hour": 10, "minute": 40}
